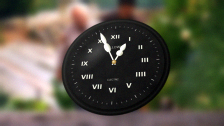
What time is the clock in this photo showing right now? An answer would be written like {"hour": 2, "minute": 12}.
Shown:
{"hour": 12, "minute": 56}
